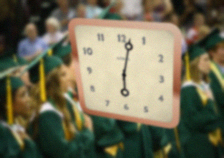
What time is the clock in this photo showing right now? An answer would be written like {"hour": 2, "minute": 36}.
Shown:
{"hour": 6, "minute": 2}
